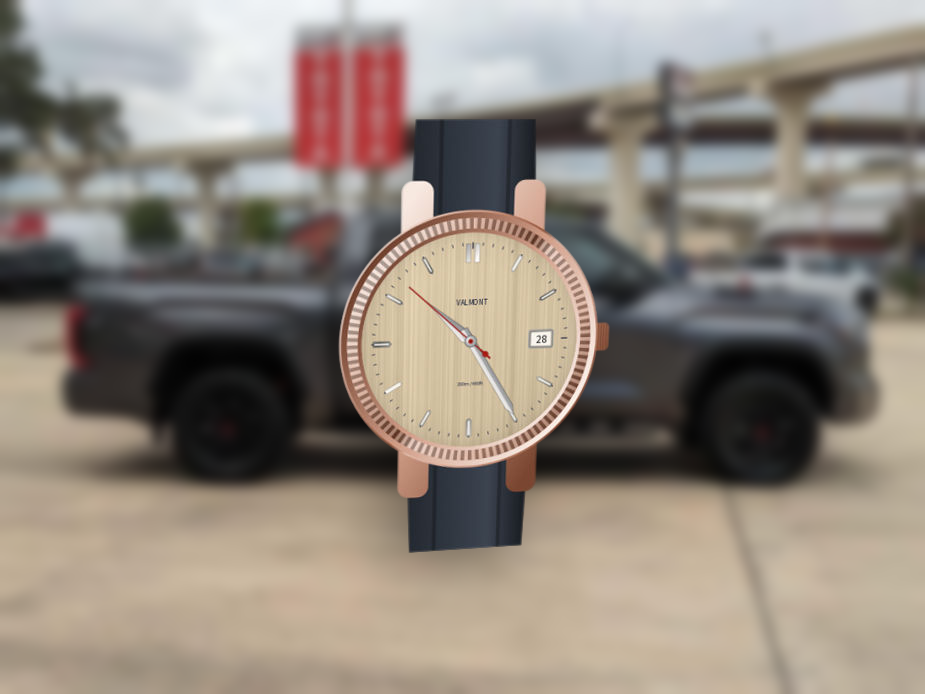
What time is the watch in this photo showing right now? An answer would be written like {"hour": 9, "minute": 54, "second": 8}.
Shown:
{"hour": 10, "minute": 24, "second": 52}
